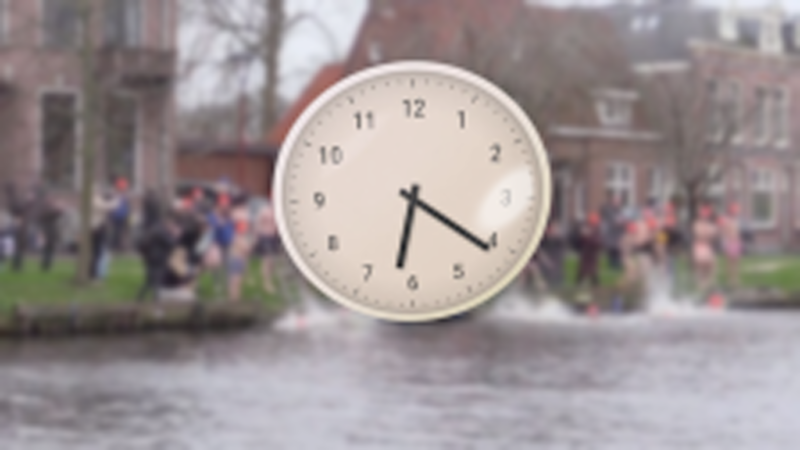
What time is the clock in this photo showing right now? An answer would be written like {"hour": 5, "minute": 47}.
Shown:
{"hour": 6, "minute": 21}
